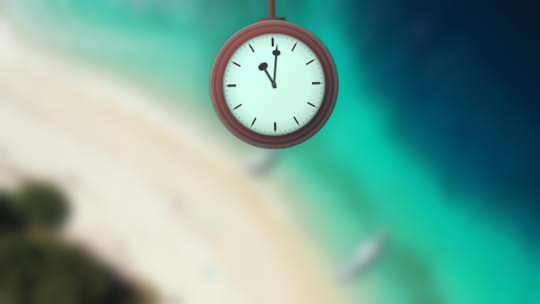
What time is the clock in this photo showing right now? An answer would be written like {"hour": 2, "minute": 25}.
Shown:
{"hour": 11, "minute": 1}
